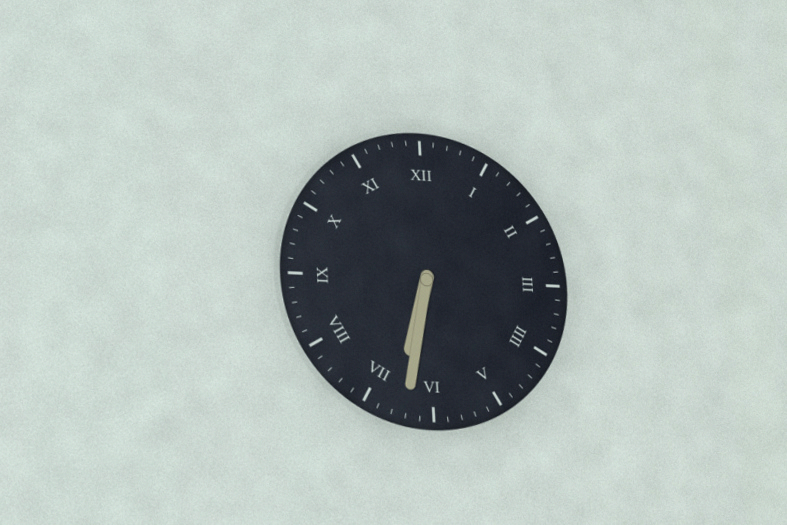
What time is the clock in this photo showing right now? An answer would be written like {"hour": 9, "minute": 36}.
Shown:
{"hour": 6, "minute": 32}
